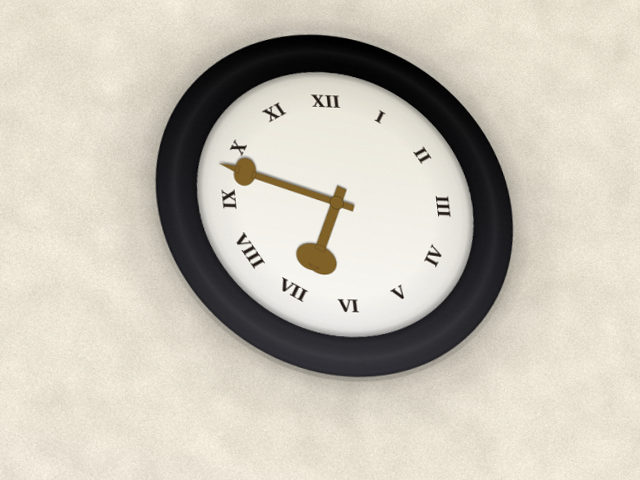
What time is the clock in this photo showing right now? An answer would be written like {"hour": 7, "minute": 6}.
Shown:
{"hour": 6, "minute": 48}
